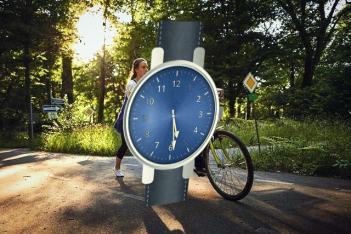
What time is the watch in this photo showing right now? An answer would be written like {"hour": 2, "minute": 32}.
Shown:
{"hour": 5, "minute": 29}
